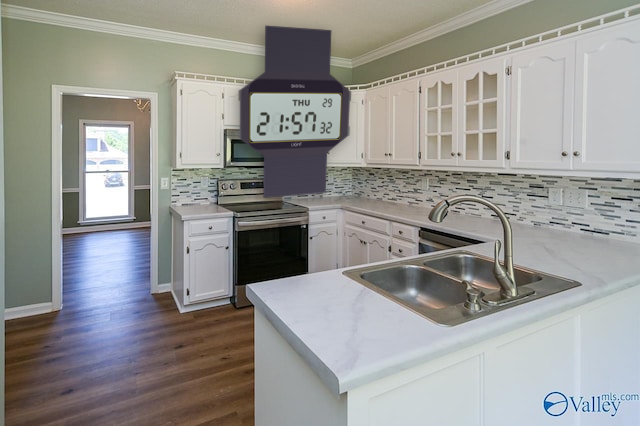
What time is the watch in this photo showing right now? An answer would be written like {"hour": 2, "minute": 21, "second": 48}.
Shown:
{"hour": 21, "minute": 57, "second": 32}
